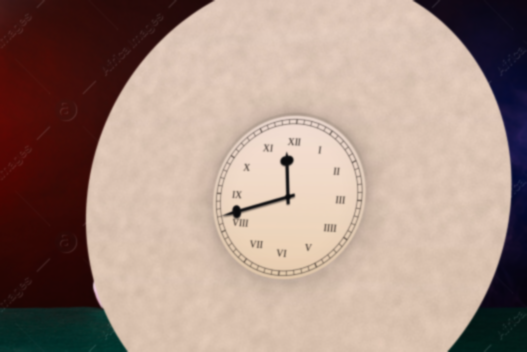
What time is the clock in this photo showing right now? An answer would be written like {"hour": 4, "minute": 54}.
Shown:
{"hour": 11, "minute": 42}
